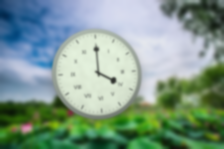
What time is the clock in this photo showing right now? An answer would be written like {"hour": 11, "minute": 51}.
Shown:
{"hour": 4, "minute": 0}
